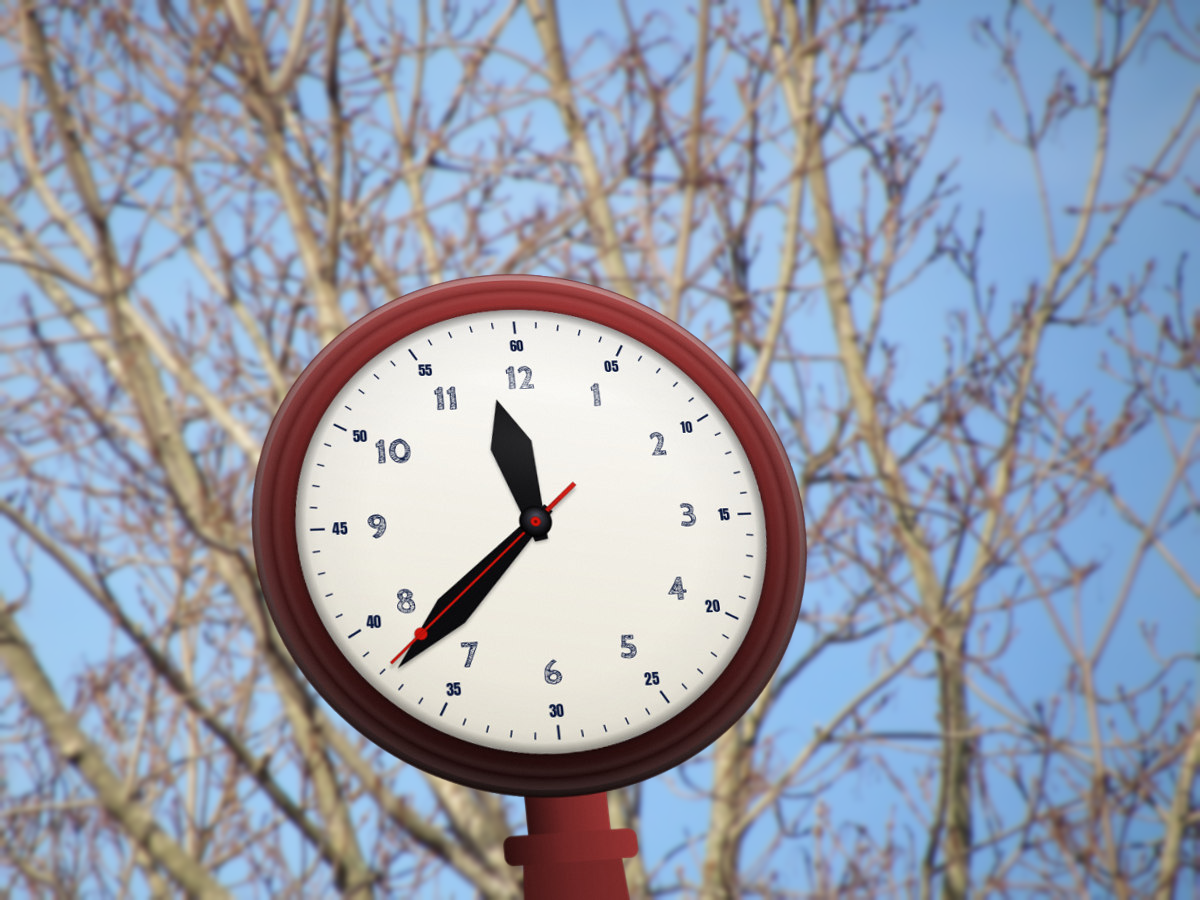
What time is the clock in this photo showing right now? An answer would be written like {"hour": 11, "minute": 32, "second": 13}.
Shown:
{"hour": 11, "minute": 37, "second": 38}
